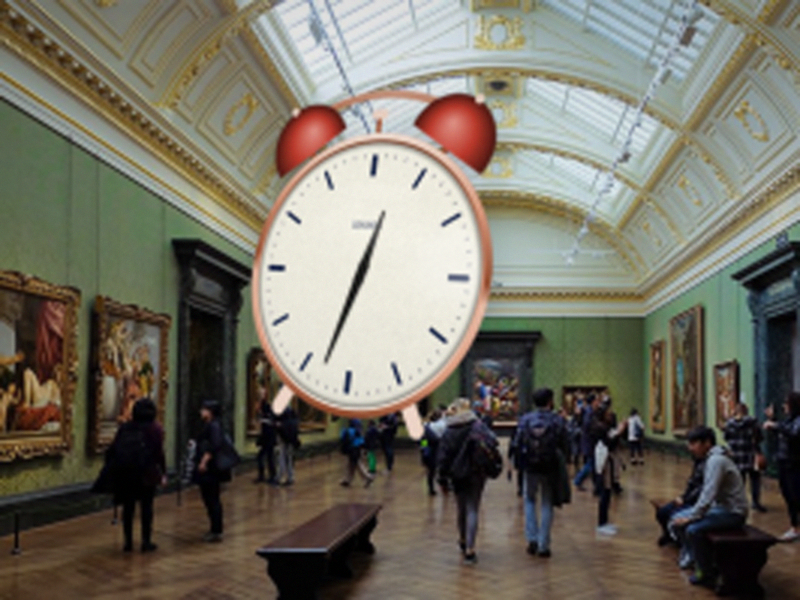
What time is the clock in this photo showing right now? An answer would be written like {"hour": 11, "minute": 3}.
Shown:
{"hour": 12, "minute": 33}
